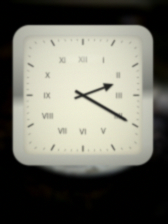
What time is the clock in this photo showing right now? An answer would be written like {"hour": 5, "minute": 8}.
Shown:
{"hour": 2, "minute": 20}
